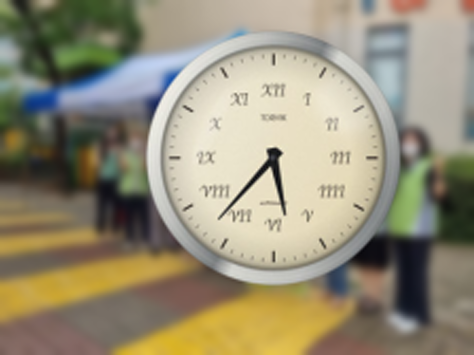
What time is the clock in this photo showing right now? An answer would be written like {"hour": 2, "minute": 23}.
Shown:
{"hour": 5, "minute": 37}
